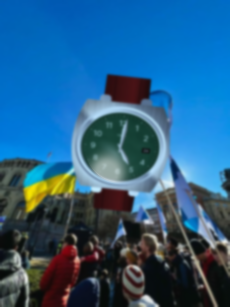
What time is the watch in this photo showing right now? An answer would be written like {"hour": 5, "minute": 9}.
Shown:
{"hour": 5, "minute": 1}
